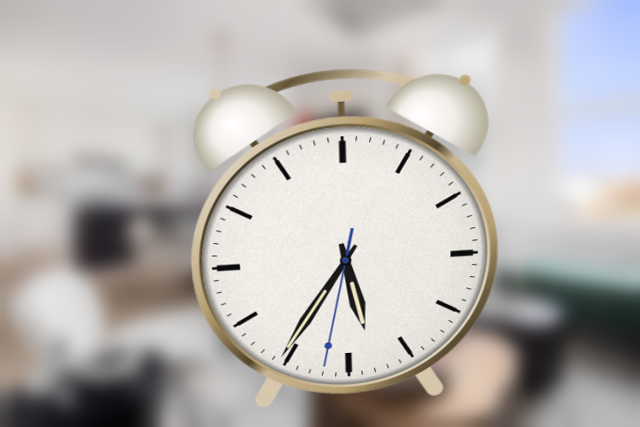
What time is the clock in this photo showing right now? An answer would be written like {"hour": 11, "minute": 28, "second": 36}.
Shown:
{"hour": 5, "minute": 35, "second": 32}
